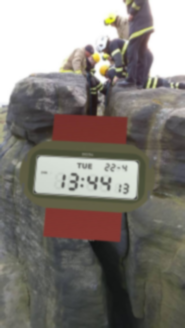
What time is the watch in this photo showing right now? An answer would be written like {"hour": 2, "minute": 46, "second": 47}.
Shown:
{"hour": 13, "minute": 44, "second": 13}
